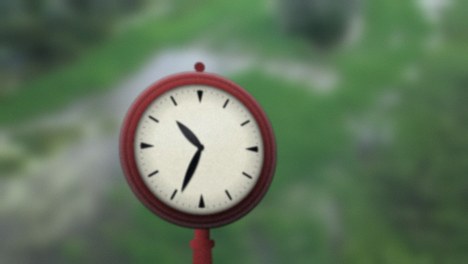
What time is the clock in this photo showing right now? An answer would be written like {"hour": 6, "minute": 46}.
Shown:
{"hour": 10, "minute": 34}
